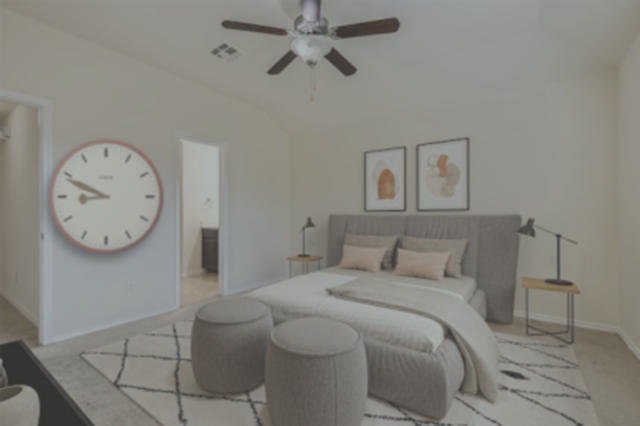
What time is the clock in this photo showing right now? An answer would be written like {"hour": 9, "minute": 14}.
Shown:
{"hour": 8, "minute": 49}
